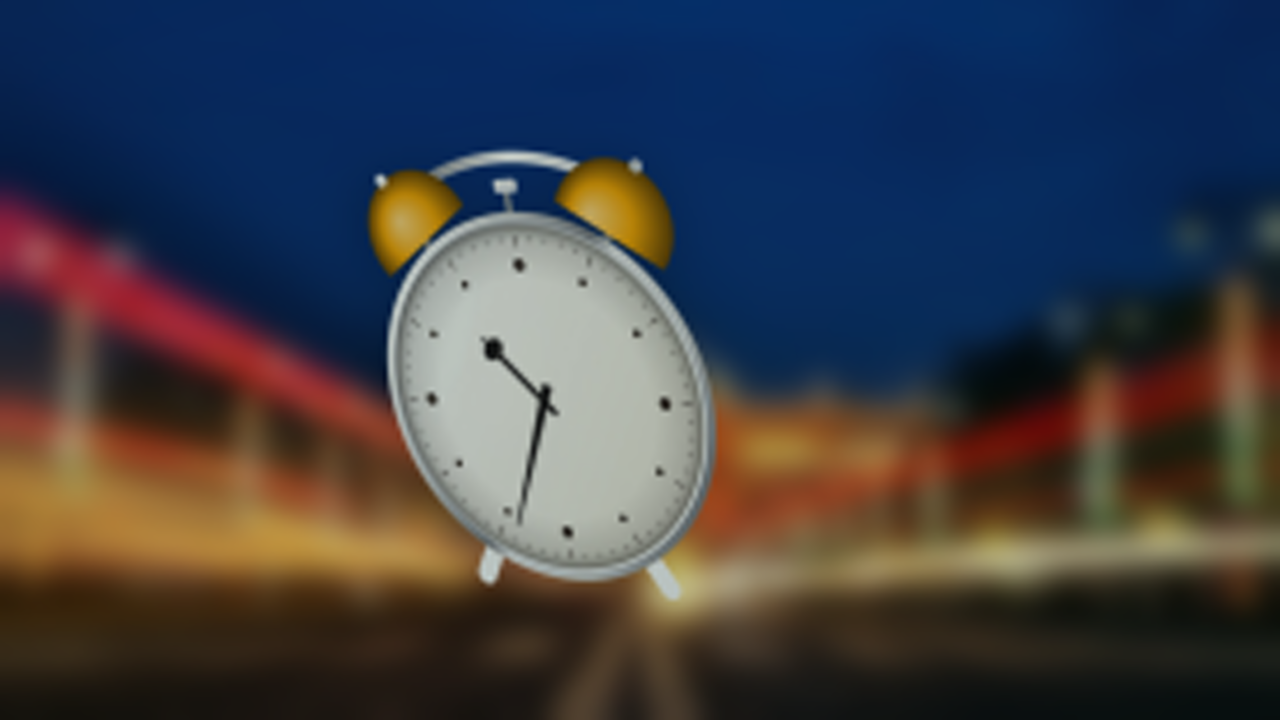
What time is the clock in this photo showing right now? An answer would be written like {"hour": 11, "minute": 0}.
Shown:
{"hour": 10, "minute": 34}
